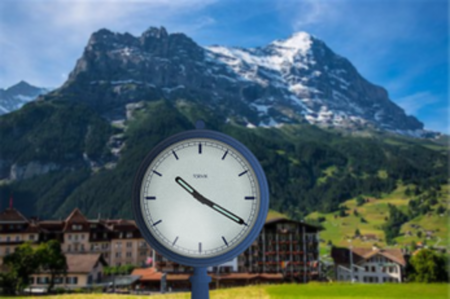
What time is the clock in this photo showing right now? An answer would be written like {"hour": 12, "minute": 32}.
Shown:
{"hour": 10, "minute": 20}
